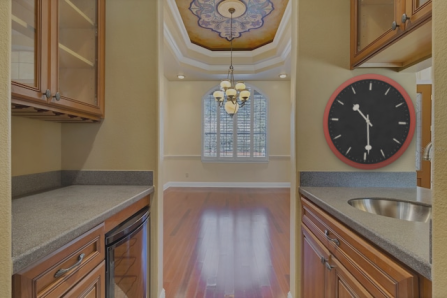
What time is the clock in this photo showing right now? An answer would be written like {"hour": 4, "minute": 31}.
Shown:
{"hour": 10, "minute": 29}
